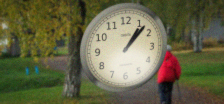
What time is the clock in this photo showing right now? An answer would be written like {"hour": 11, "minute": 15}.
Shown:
{"hour": 1, "minute": 7}
